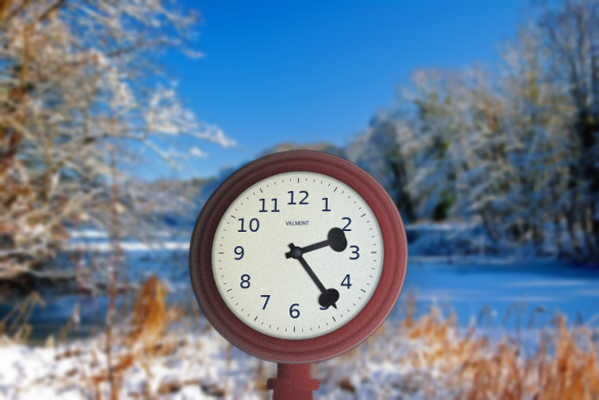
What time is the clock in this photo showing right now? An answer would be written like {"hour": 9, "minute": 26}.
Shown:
{"hour": 2, "minute": 24}
